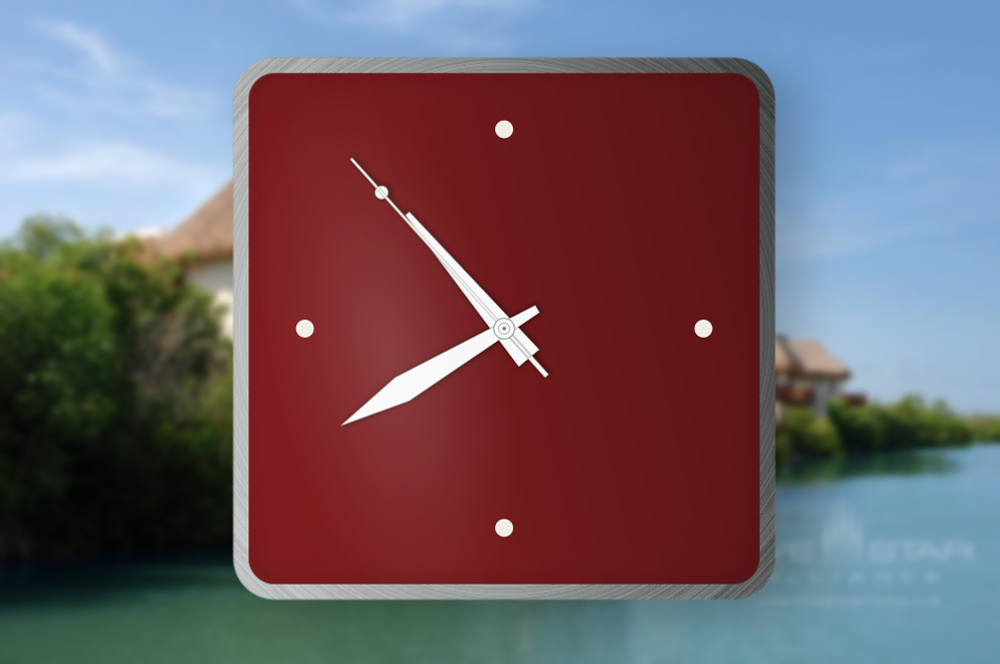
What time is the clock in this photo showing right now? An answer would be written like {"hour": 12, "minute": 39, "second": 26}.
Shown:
{"hour": 10, "minute": 39, "second": 53}
